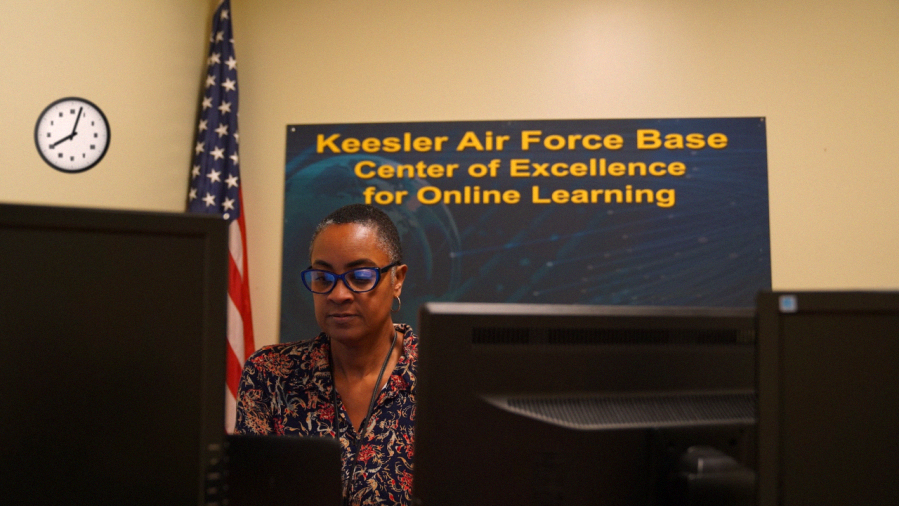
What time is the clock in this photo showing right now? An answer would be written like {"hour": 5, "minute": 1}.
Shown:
{"hour": 8, "minute": 3}
